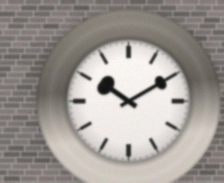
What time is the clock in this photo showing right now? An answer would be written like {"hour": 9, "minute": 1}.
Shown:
{"hour": 10, "minute": 10}
